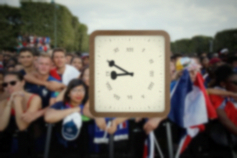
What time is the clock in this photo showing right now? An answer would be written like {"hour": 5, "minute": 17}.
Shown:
{"hour": 8, "minute": 50}
